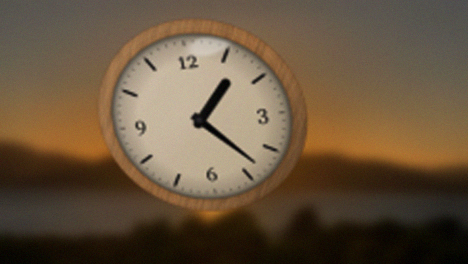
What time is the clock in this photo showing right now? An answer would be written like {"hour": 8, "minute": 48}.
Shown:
{"hour": 1, "minute": 23}
